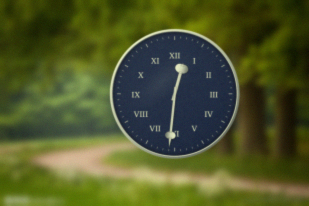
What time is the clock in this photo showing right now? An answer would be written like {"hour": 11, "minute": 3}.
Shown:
{"hour": 12, "minute": 31}
